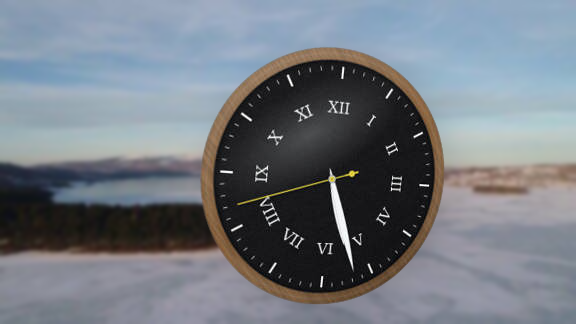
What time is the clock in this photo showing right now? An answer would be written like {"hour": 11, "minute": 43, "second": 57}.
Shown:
{"hour": 5, "minute": 26, "second": 42}
